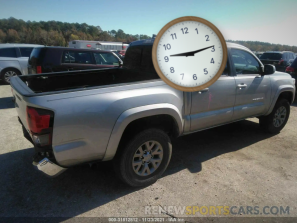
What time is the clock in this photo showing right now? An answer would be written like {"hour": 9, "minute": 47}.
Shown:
{"hour": 9, "minute": 14}
